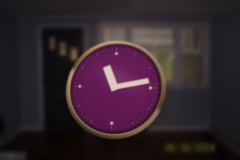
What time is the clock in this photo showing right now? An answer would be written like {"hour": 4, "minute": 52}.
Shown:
{"hour": 11, "minute": 13}
